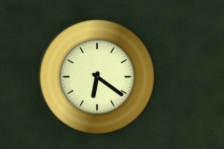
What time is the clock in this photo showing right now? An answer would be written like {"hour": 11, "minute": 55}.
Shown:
{"hour": 6, "minute": 21}
